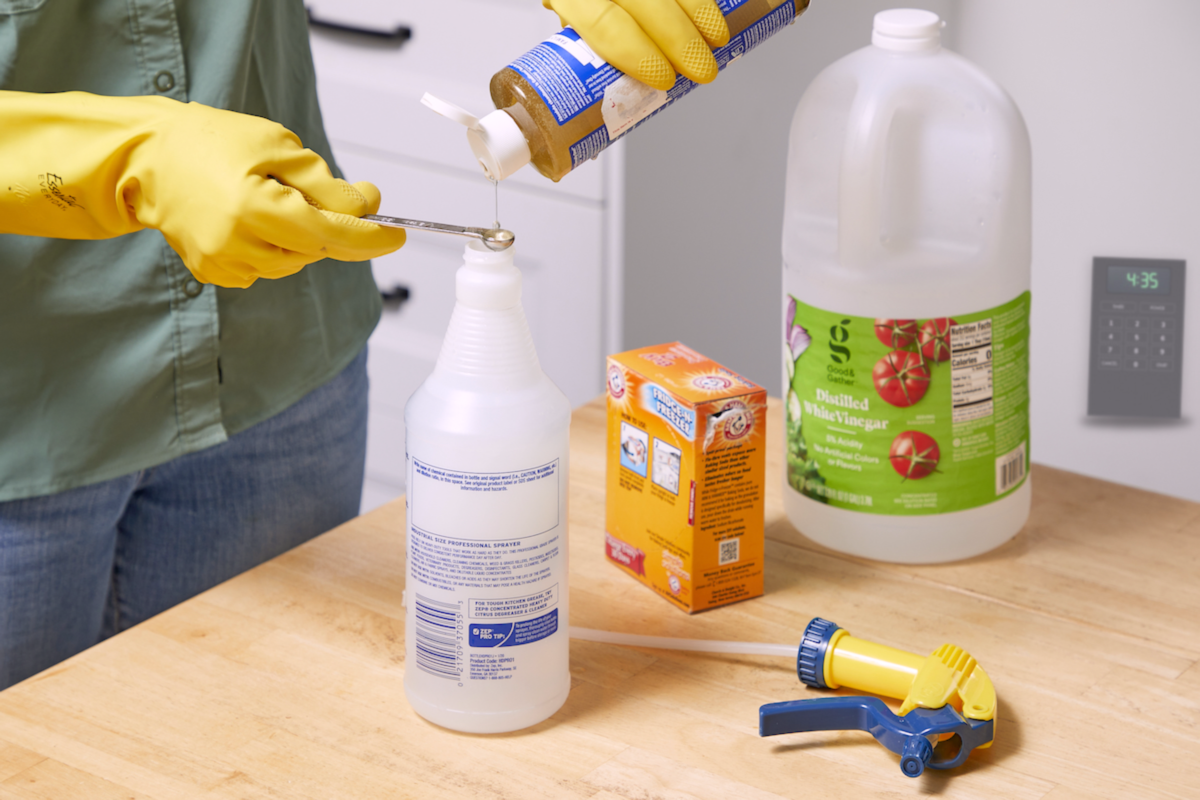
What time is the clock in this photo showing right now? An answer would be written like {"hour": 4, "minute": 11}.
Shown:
{"hour": 4, "minute": 35}
